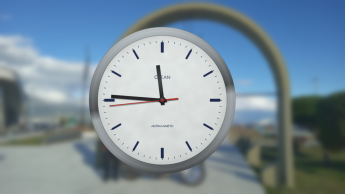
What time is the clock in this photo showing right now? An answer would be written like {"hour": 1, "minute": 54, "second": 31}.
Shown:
{"hour": 11, "minute": 45, "second": 44}
